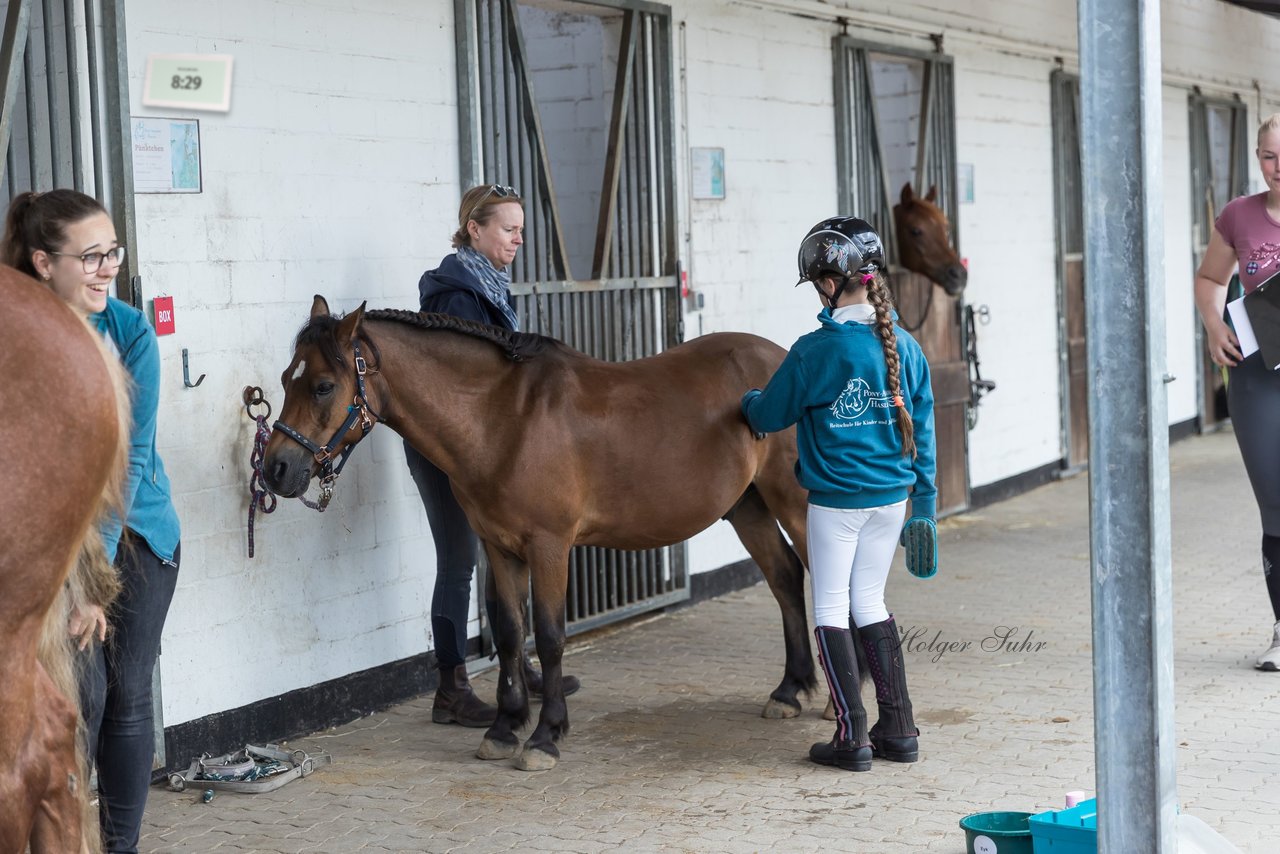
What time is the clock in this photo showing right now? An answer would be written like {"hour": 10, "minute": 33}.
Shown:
{"hour": 8, "minute": 29}
